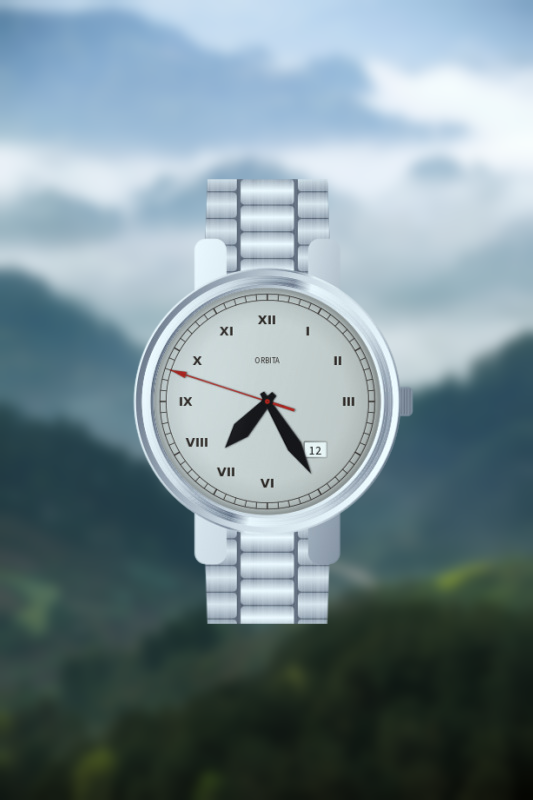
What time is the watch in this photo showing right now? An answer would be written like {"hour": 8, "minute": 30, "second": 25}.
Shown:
{"hour": 7, "minute": 24, "second": 48}
